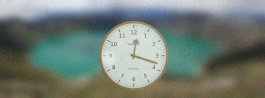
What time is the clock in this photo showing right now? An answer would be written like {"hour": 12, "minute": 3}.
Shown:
{"hour": 12, "minute": 18}
